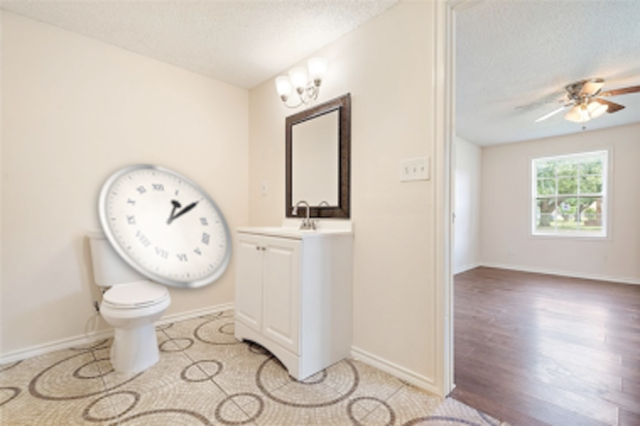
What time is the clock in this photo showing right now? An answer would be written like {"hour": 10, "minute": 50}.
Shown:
{"hour": 1, "minute": 10}
